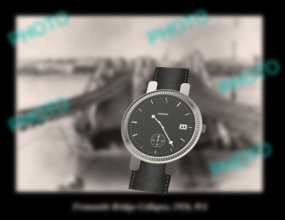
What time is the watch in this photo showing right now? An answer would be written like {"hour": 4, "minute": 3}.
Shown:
{"hour": 10, "minute": 24}
